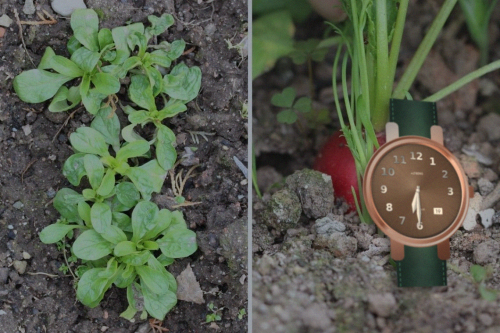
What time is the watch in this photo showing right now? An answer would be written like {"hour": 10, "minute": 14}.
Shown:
{"hour": 6, "minute": 30}
